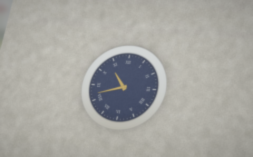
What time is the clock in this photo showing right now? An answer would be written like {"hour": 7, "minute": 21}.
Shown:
{"hour": 10, "minute": 42}
